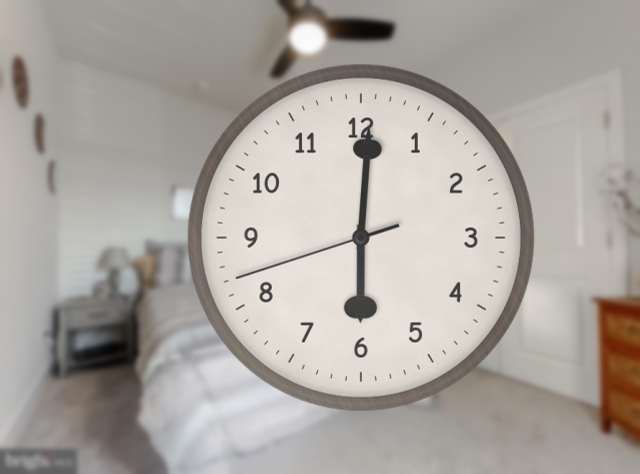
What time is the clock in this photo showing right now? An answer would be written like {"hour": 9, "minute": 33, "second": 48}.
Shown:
{"hour": 6, "minute": 0, "second": 42}
